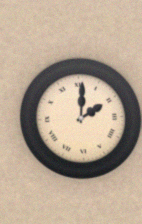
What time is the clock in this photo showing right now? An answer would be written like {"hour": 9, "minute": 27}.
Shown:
{"hour": 2, "minute": 1}
